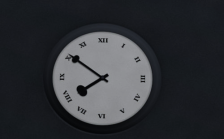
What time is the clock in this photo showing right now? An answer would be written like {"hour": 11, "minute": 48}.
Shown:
{"hour": 7, "minute": 51}
